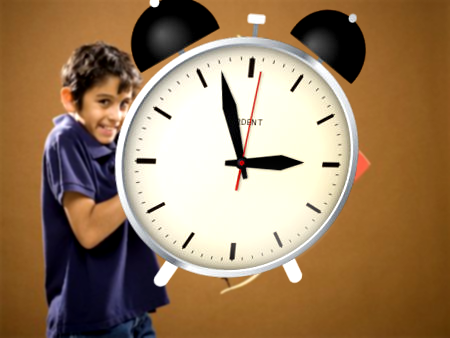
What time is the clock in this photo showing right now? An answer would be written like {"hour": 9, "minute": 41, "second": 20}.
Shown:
{"hour": 2, "minute": 57, "second": 1}
